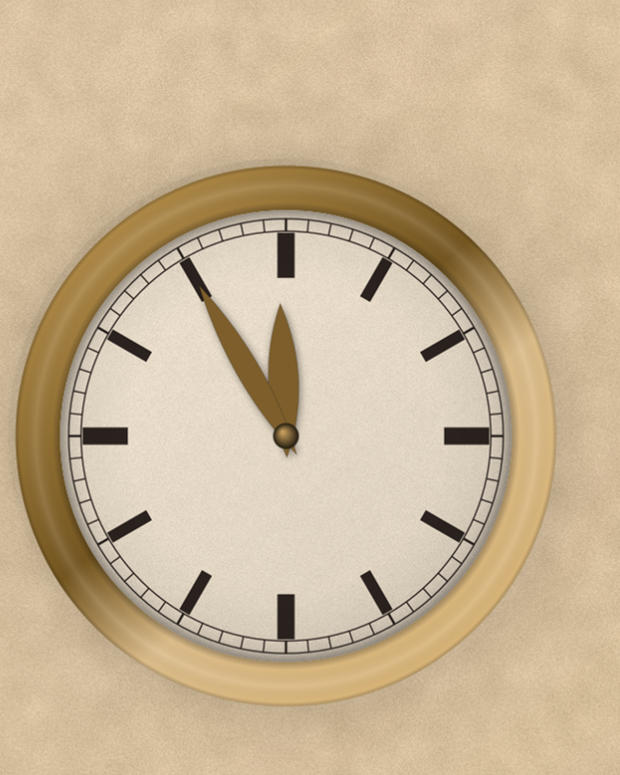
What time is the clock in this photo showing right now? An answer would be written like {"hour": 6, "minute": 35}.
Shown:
{"hour": 11, "minute": 55}
